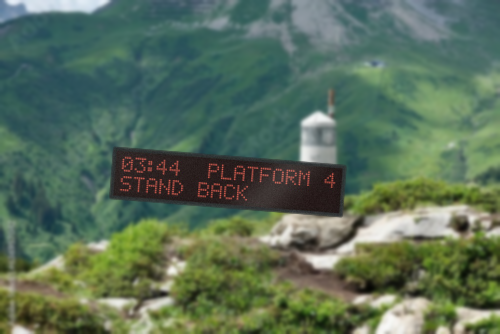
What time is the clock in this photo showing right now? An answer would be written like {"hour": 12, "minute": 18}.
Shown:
{"hour": 3, "minute": 44}
